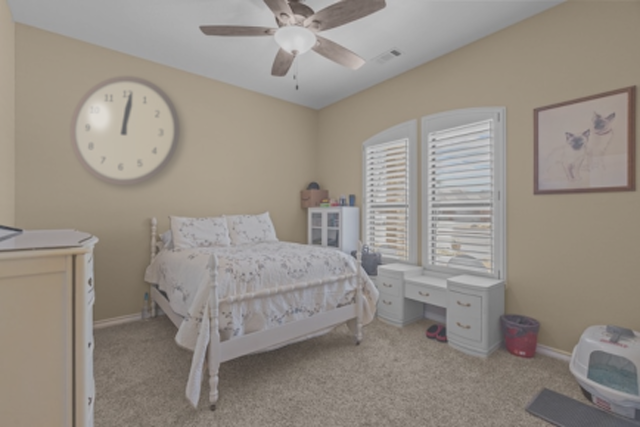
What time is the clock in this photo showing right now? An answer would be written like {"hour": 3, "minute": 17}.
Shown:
{"hour": 12, "minute": 1}
